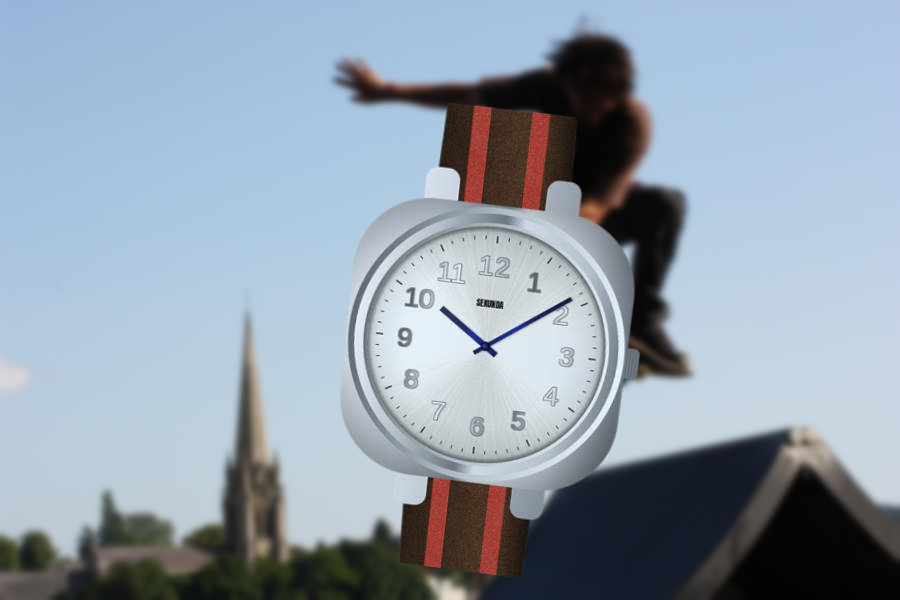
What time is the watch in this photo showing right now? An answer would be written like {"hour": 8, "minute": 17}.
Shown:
{"hour": 10, "minute": 9}
